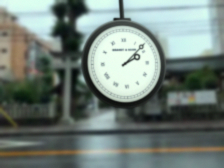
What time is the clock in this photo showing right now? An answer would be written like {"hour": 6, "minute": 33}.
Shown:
{"hour": 2, "minute": 8}
